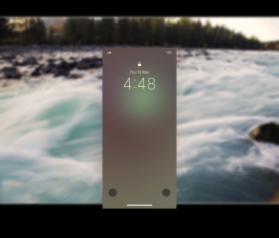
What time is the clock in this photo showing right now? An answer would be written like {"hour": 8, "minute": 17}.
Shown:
{"hour": 4, "minute": 48}
